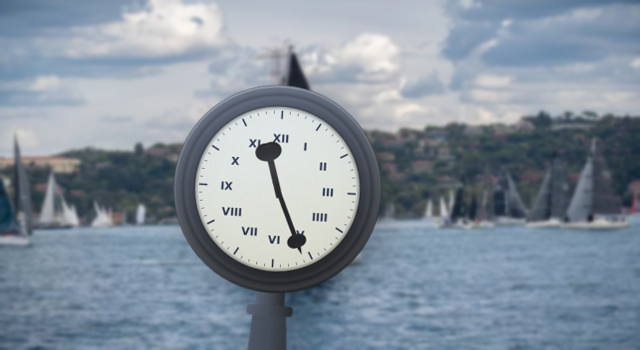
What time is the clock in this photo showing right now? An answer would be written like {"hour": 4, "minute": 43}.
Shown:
{"hour": 11, "minute": 26}
